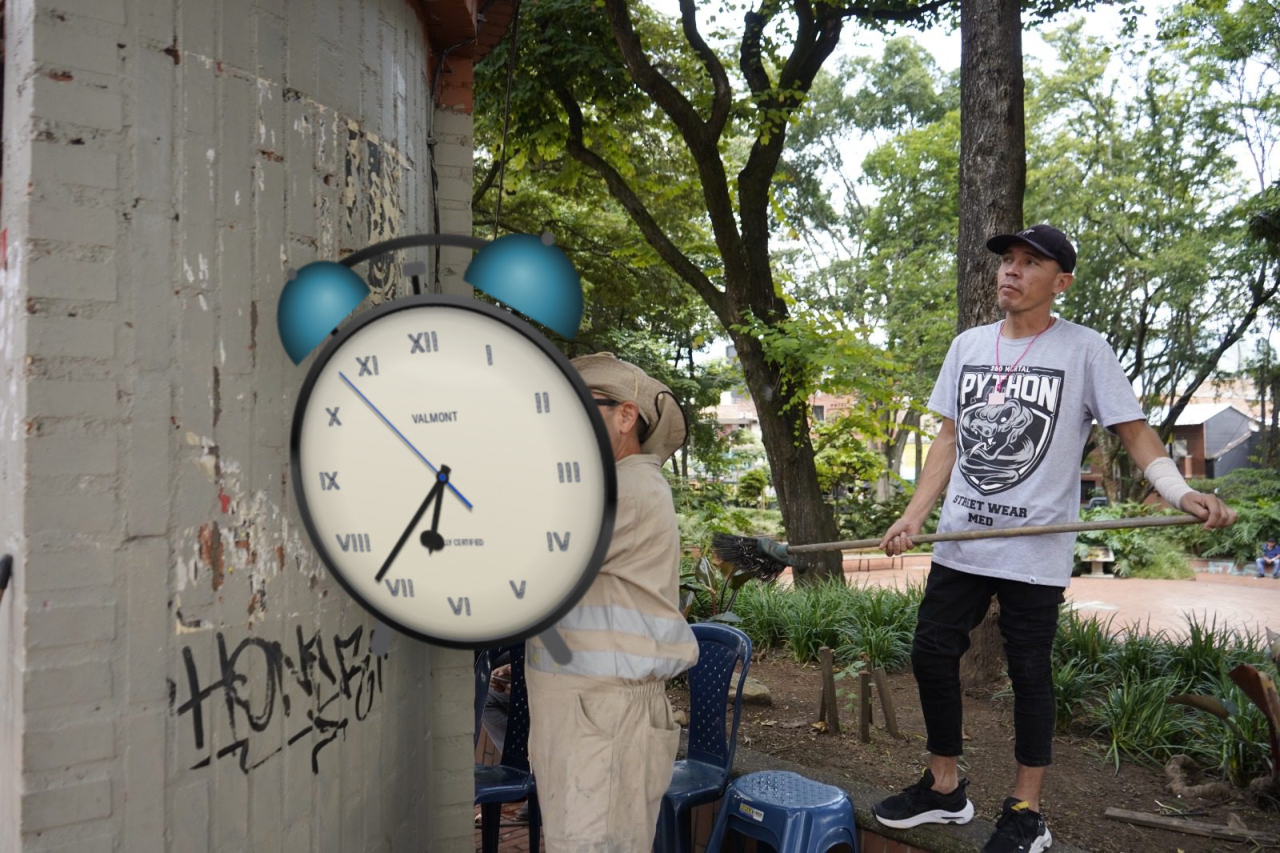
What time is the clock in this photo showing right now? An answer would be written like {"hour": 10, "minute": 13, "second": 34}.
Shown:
{"hour": 6, "minute": 36, "second": 53}
